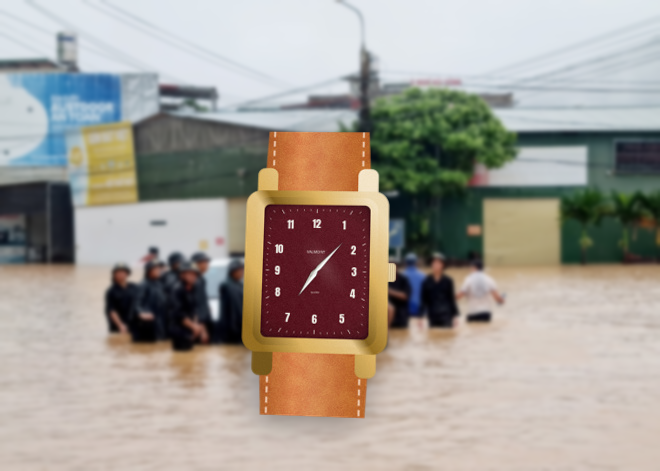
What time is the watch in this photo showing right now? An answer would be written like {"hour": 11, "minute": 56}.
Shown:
{"hour": 7, "minute": 7}
